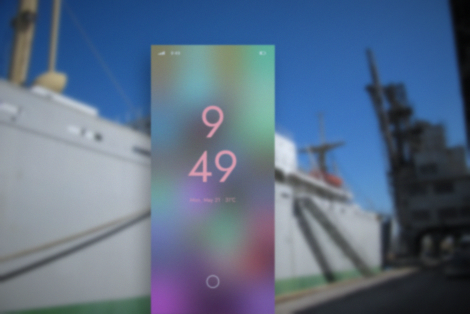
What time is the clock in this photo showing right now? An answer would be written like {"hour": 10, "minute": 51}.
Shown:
{"hour": 9, "minute": 49}
